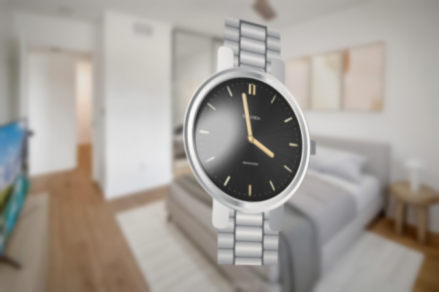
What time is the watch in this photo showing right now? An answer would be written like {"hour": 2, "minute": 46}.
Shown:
{"hour": 3, "minute": 58}
